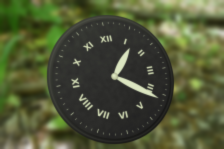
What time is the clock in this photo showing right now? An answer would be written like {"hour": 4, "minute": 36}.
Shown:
{"hour": 1, "minute": 21}
